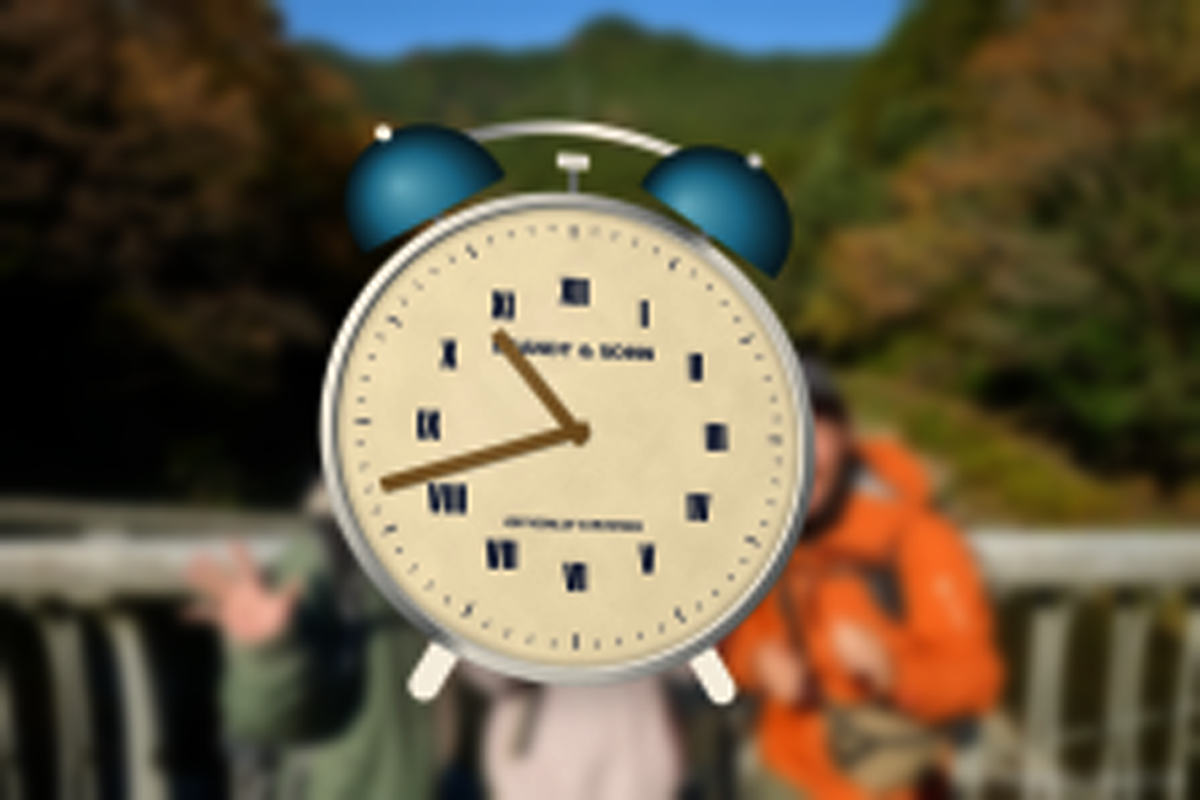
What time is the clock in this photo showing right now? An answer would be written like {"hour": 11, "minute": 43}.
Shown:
{"hour": 10, "minute": 42}
